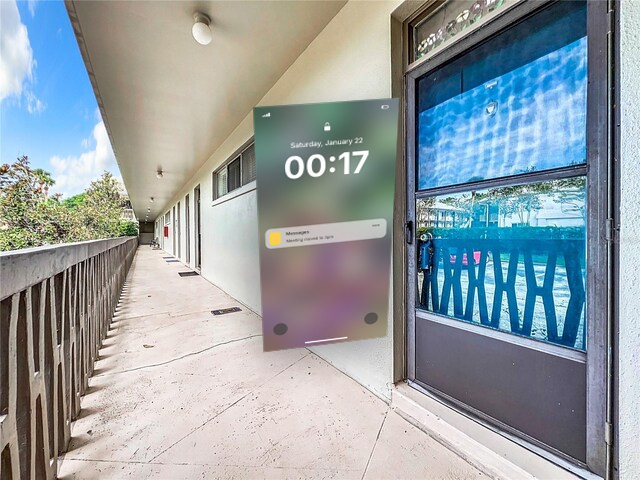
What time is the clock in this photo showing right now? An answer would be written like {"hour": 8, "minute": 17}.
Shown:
{"hour": 0, "minute": 17}
